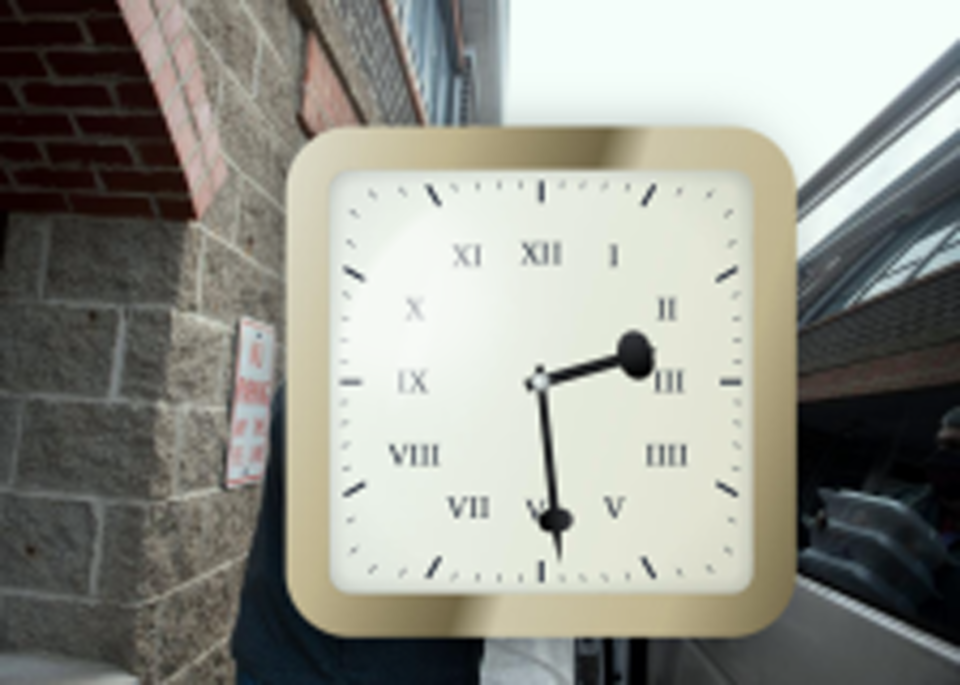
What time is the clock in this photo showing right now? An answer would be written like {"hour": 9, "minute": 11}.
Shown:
{"hour": 2, "minute": 29}
